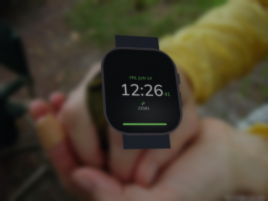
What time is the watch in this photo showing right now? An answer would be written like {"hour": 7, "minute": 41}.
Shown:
{"hour": 12, "minute": 26}
